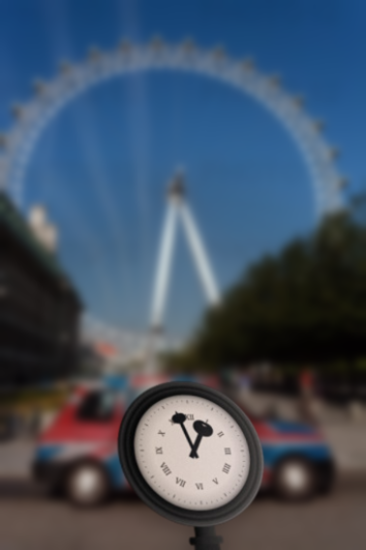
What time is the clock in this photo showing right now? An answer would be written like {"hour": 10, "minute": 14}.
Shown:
{"hour": 12, "minute": 57}
